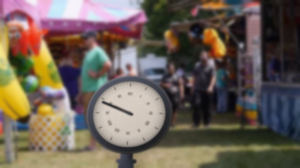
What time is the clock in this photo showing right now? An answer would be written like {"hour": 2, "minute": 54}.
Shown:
{"hour": 9, "minute": 49}
